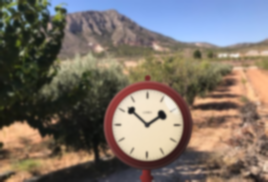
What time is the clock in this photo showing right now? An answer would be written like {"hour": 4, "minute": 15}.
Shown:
{"hour": 1, "minute": 52}
